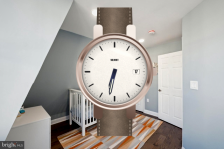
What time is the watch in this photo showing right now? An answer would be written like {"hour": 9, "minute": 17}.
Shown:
{"hour": 6, "minute": 32}
